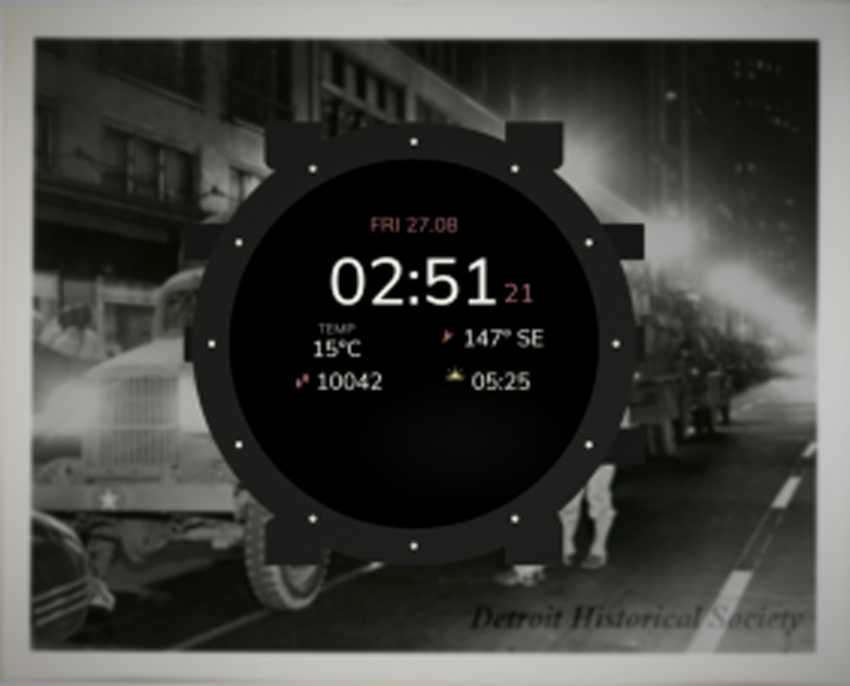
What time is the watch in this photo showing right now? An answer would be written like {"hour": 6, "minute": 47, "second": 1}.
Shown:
{"hour": 2, "minute": 51, "second": 21}
